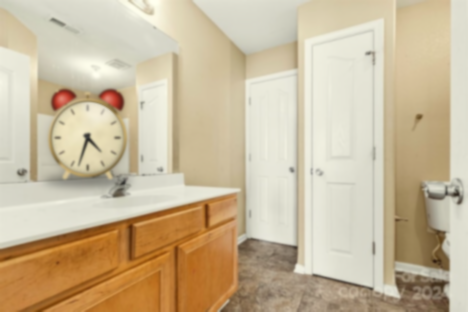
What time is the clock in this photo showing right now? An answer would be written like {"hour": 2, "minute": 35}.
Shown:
{"hour": 4, "minute": 33}
